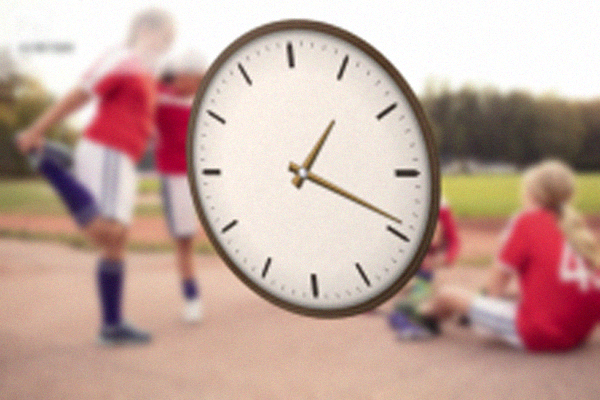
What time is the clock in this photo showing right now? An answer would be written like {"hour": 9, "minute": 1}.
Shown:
{"hour": 1, "minute": 19}
